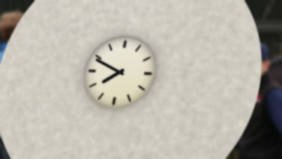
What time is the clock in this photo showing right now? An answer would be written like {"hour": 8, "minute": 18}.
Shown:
{"hour": 7, "minute": 49}
